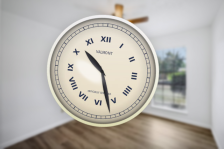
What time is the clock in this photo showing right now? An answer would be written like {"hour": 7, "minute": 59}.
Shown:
{"hour": 10, "minute": 27}
